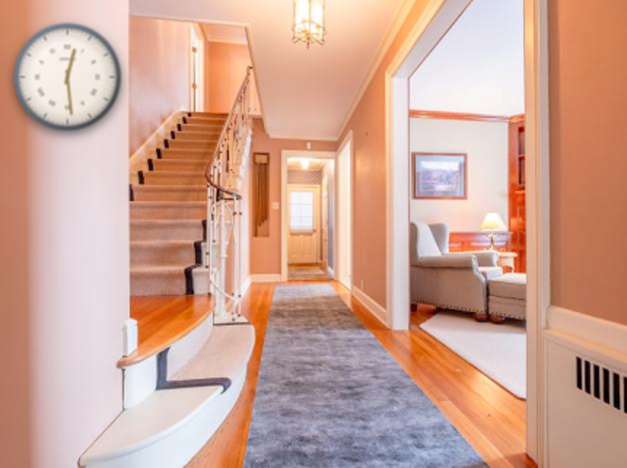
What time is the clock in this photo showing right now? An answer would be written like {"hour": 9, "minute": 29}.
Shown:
{"hour": 12, "minute": 29}
